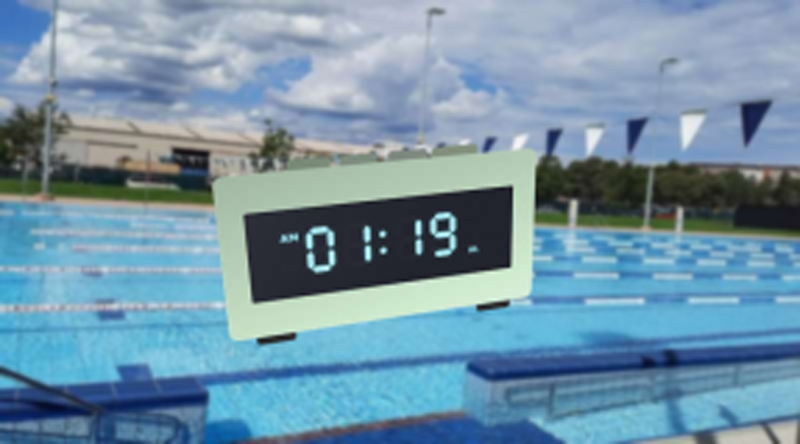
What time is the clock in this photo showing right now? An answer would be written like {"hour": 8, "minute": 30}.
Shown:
{"hour": 1, "minute": 19}
